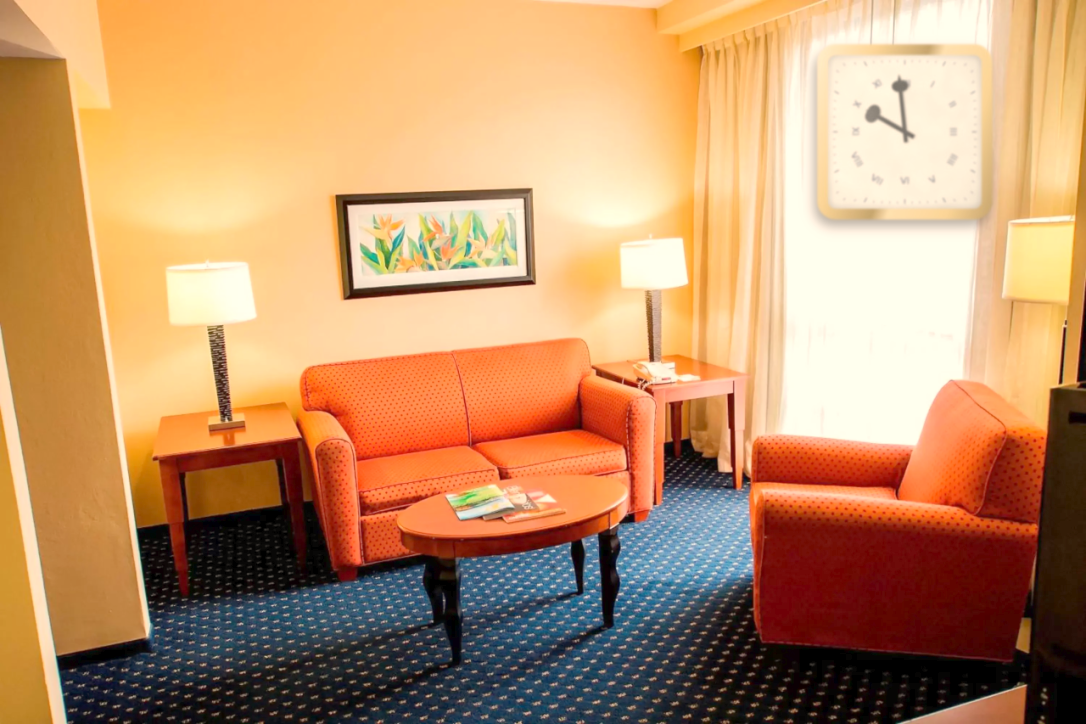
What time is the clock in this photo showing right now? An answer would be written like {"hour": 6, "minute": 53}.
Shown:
{"hour": 9, "minute": 59}
